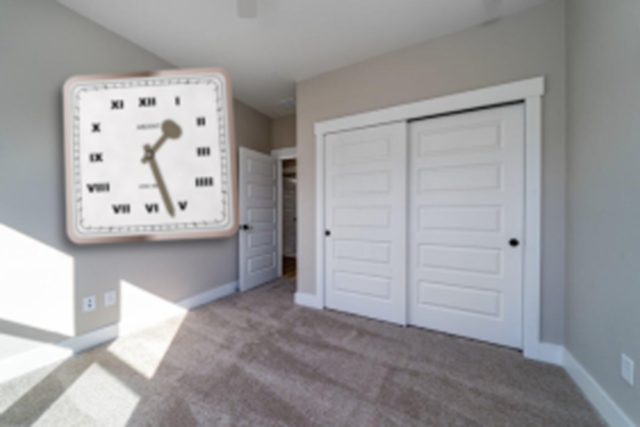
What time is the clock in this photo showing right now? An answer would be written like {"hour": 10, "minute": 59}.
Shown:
{"hour": 1, "minute": 27}
